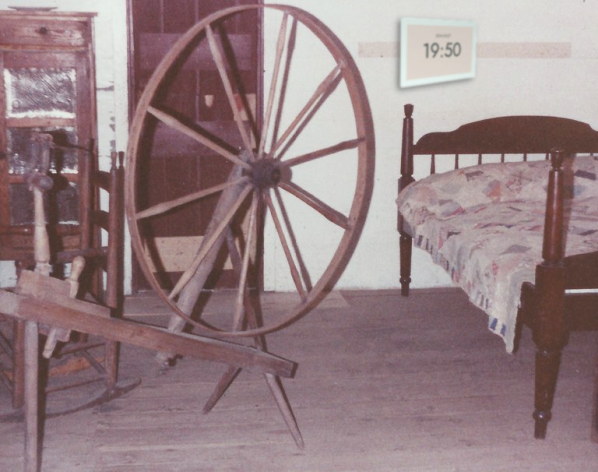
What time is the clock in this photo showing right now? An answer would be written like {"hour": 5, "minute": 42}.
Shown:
{"hour": 19, "minute": 50}
